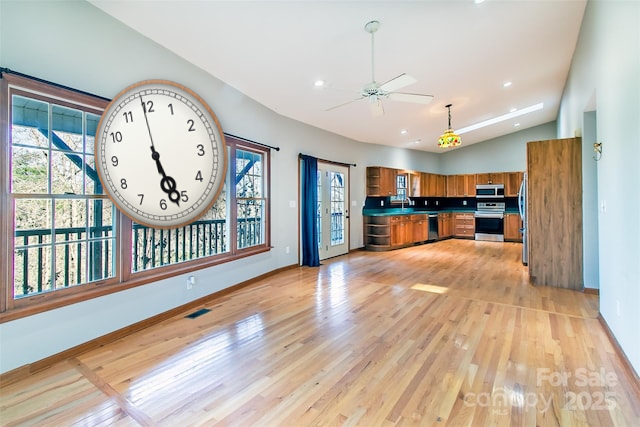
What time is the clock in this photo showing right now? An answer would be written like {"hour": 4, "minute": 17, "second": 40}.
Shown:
{"hour": 5, "minute": 26, "second": 59}
